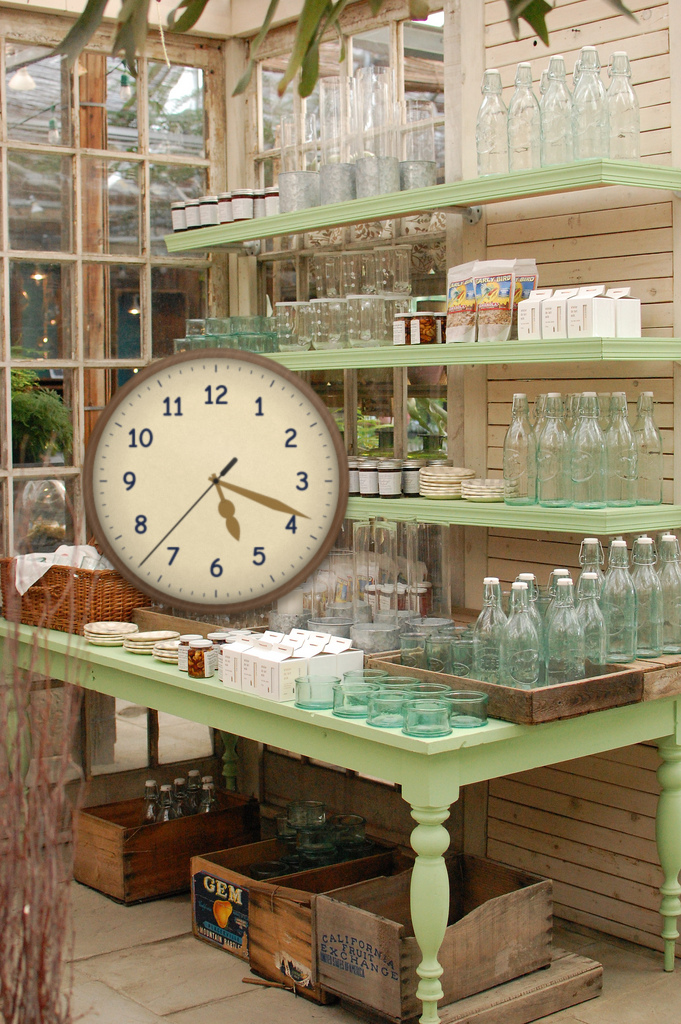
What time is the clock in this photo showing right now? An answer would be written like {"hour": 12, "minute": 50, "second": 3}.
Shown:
{"hour": 5, "minute": 18, "second": 37}
